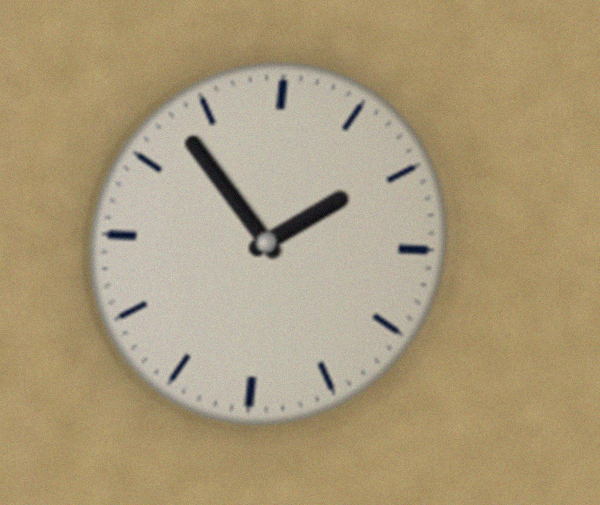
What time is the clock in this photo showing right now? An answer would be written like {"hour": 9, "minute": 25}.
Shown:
{"hour": 1, "minute": 53}
